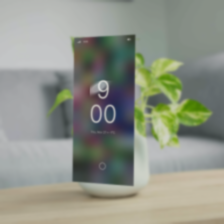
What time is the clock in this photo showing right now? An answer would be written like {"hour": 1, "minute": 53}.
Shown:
{"hour": 9, "minute": 0}
